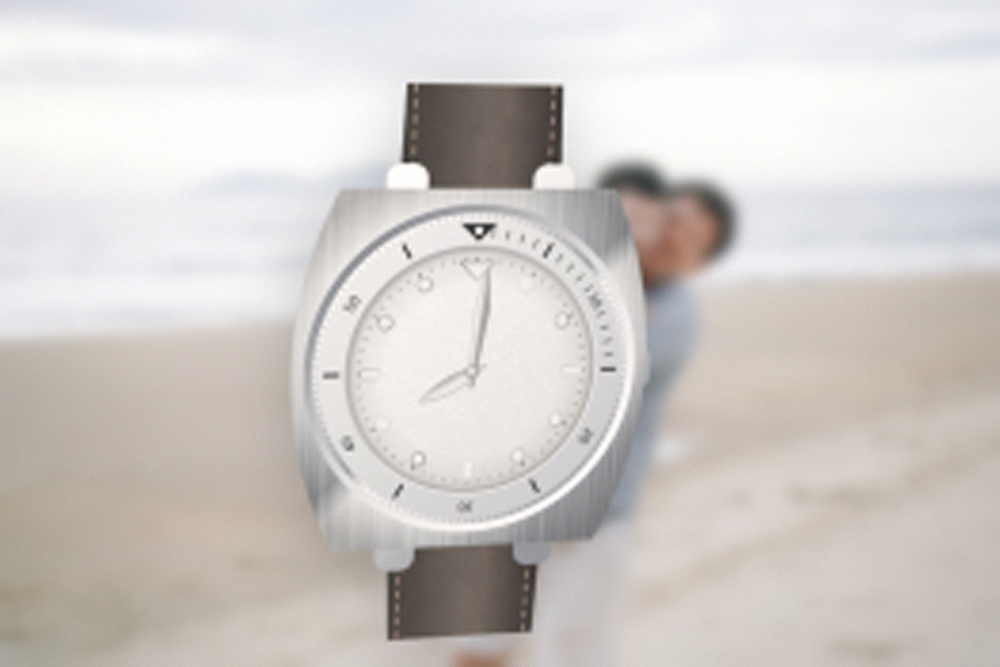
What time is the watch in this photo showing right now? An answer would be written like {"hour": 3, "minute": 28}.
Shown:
{"hour": 8, "minute": 1}
